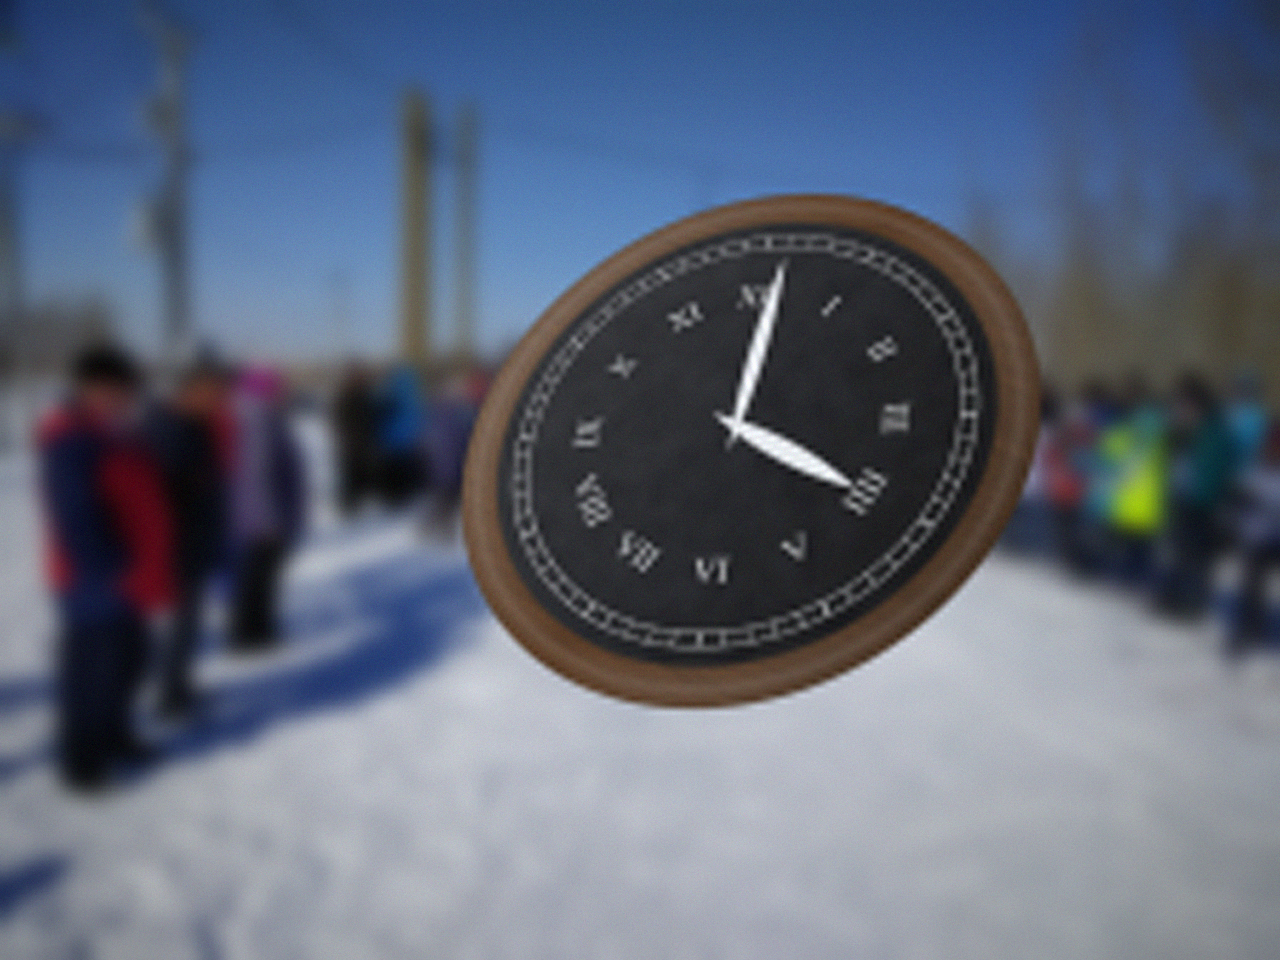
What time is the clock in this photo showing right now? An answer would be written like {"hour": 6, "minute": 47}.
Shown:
{"hour": 4, "minute": 1}
